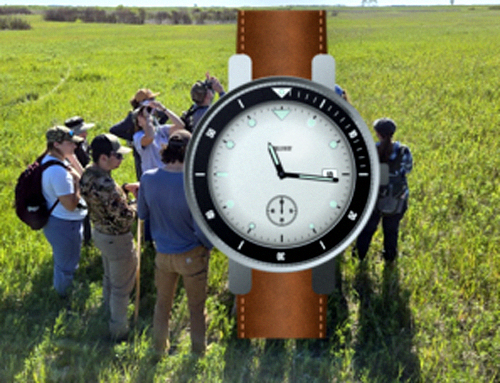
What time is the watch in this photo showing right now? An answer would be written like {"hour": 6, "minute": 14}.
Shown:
{"hour": 11, "minute": 16}
